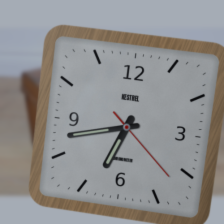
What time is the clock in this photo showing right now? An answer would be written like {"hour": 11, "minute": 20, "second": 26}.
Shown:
{"hour": 6, "minute": 42, "second": 22}
